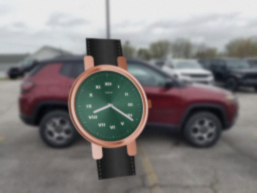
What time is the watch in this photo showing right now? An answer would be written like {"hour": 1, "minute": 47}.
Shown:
{"hour": 8, "minute": 21}
